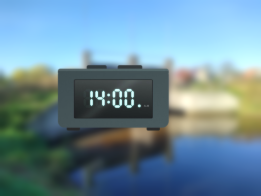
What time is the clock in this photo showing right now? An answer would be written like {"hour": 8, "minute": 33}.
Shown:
{"hour": 14, "minute": 0}
